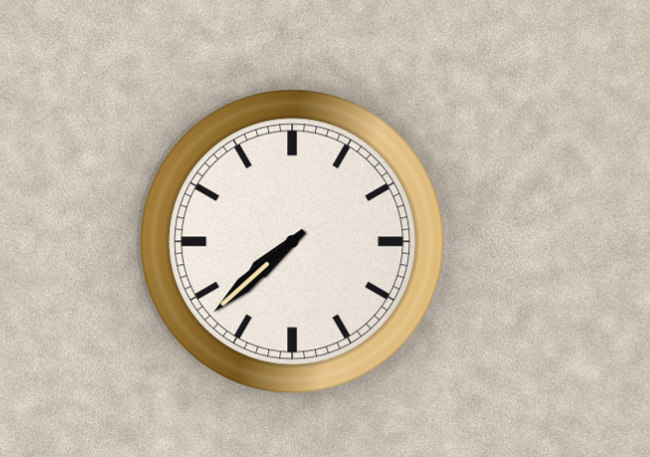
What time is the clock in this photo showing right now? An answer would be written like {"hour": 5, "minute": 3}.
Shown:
{"hour": 7, "minute": 38}
